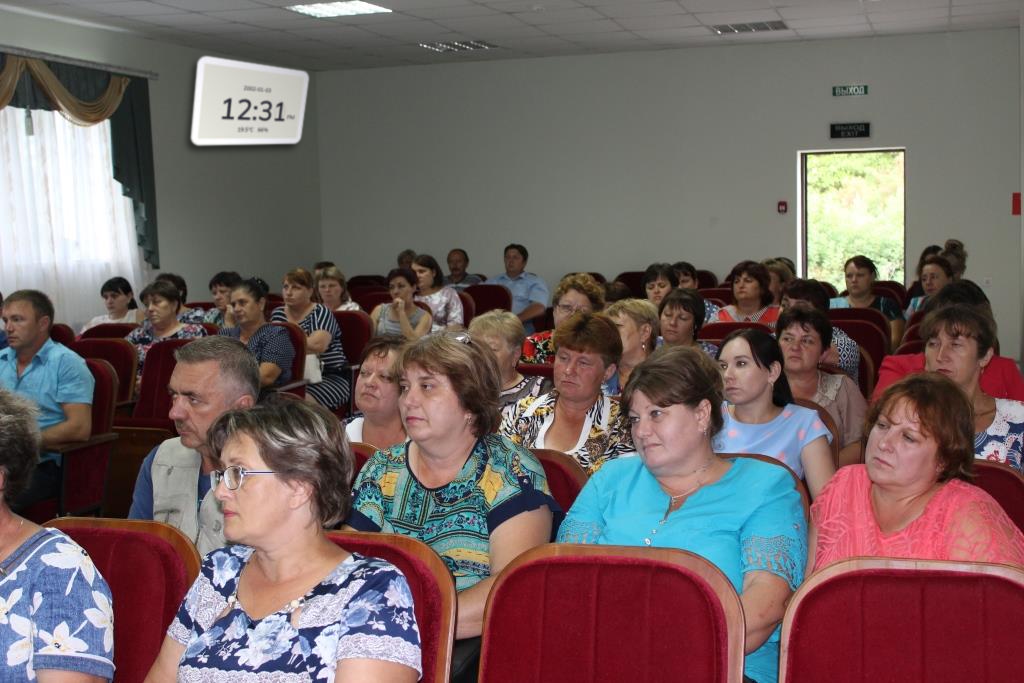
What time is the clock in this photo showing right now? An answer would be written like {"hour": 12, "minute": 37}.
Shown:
{"hour": 12, "minute": 31}
